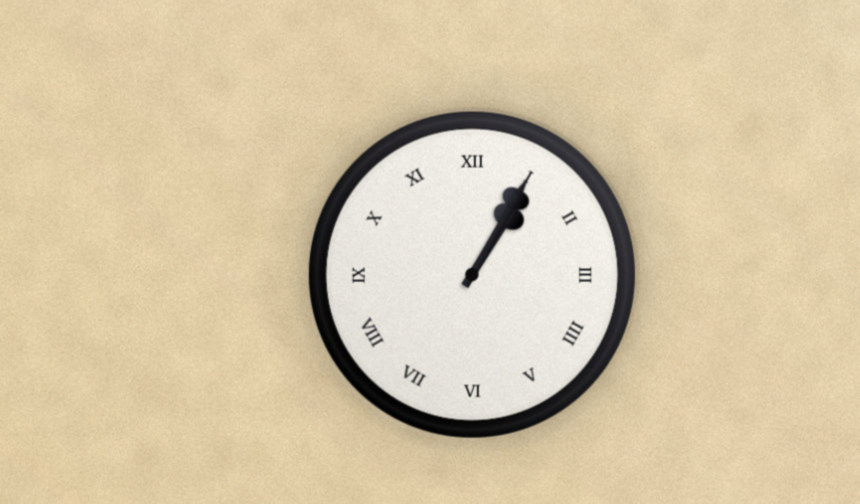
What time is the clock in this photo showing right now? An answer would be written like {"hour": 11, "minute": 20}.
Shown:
{"hour": 1, "minute": 5}
